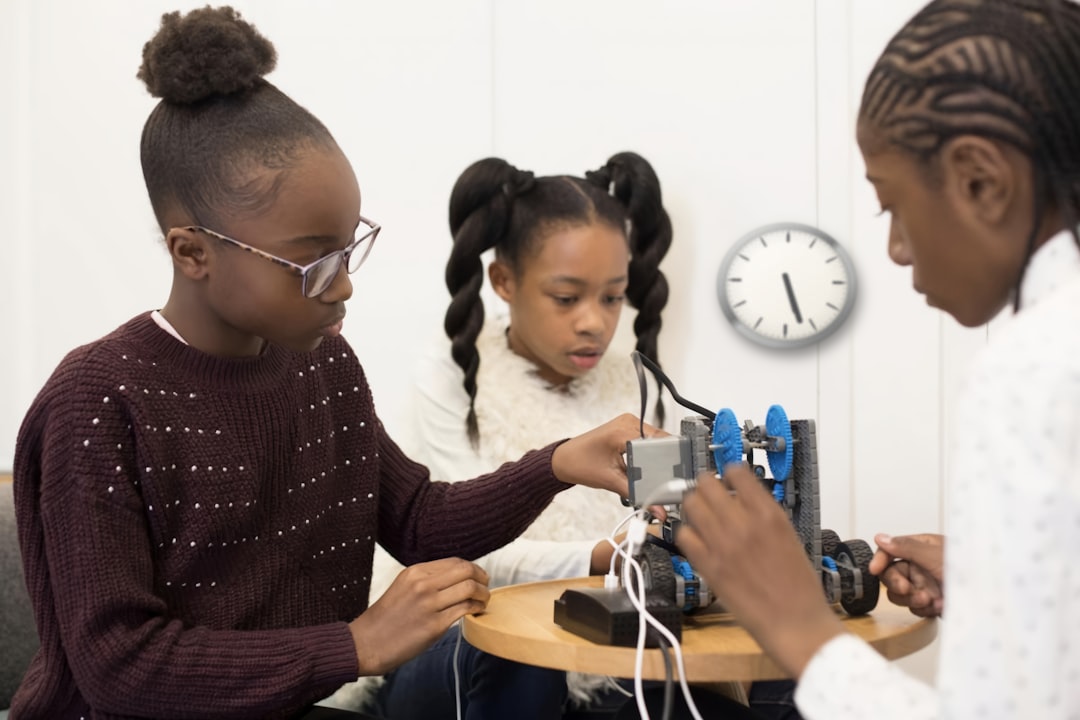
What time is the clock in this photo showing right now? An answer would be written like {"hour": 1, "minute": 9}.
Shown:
{"hour": 5, "minute": 27}
